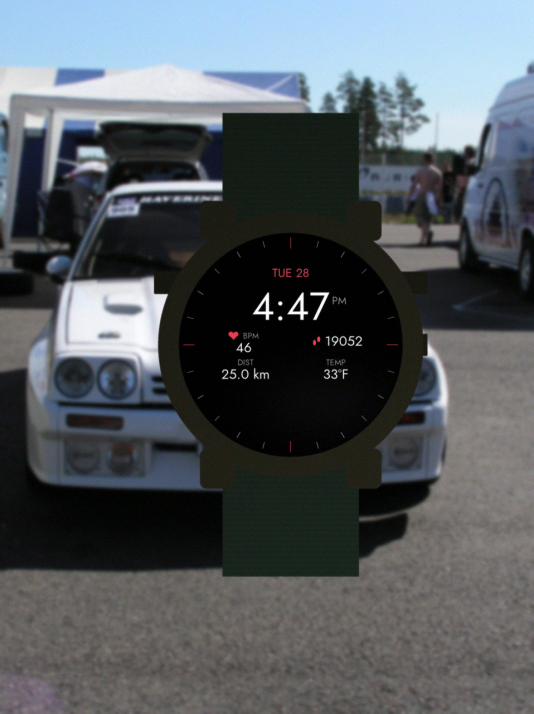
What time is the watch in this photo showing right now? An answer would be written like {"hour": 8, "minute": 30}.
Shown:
{"hour": 4, "minute": 47}
